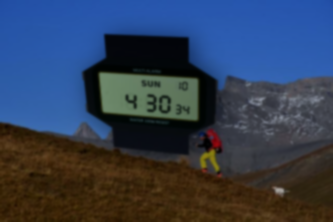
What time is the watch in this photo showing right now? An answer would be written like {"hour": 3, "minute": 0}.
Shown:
{"hour": 4, "minute": 30}
